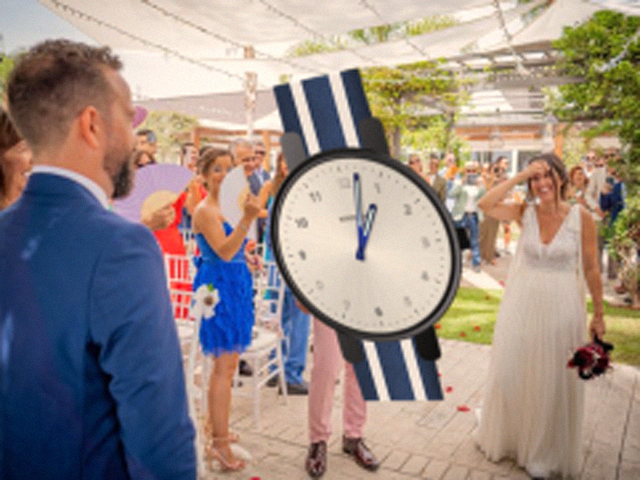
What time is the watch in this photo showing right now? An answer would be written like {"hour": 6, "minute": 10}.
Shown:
{"hour": 1, "minute": 2}
